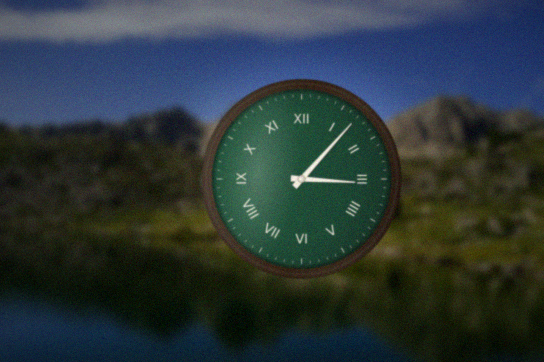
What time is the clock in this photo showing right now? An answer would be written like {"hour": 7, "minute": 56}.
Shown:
{"hour": 3, "minute": 7}
